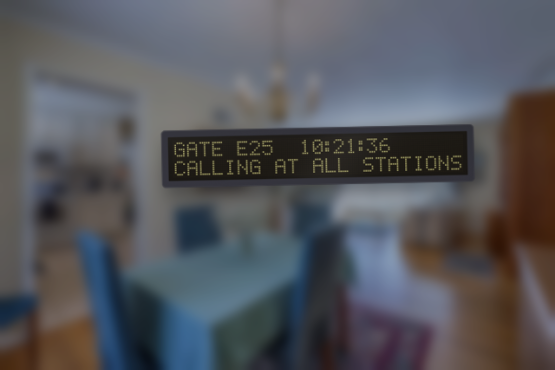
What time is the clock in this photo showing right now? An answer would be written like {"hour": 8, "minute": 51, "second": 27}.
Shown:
{"hour": 10, "minute": 21, "second": 36}
